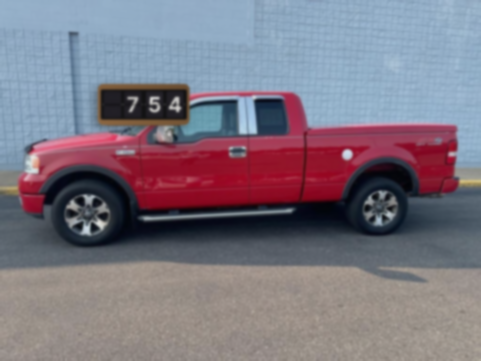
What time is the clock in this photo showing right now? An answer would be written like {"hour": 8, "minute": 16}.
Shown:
{"hour": 7, "minute": 54}
